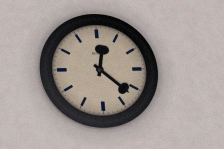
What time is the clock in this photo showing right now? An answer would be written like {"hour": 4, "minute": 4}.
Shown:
{"hour": 12, "minute": 22}
